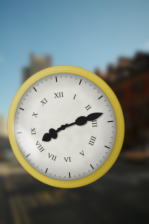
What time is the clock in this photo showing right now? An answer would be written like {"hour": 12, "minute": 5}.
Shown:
{"hour": 8, "minute": 13}
